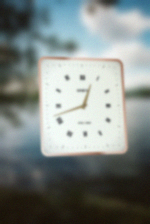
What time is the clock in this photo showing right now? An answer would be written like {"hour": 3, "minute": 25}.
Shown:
{"hour": 12, "minute": 42}
